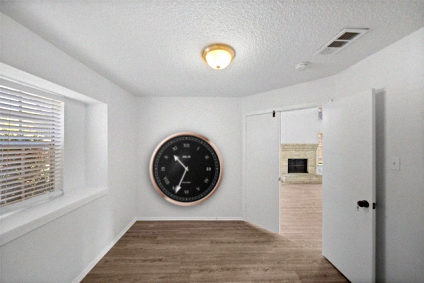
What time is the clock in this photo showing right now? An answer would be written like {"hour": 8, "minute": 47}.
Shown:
{"hour": 10, "minute": 34}
